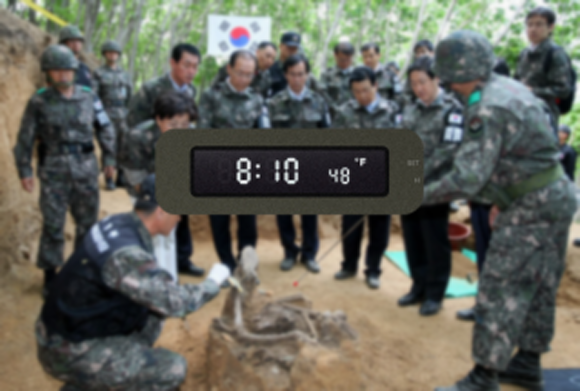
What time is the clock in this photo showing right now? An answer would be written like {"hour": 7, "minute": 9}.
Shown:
{"hour": 8, "minute": 10}
